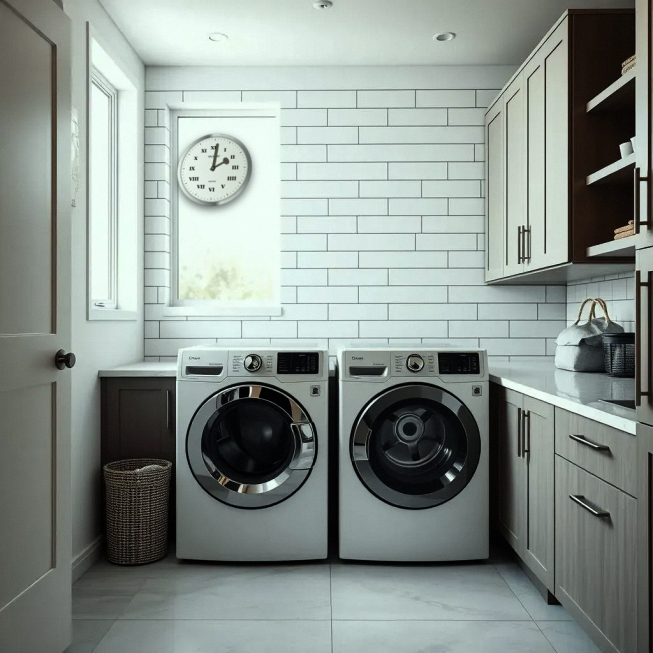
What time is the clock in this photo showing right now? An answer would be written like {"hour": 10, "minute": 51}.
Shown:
{"hour": 2, "minute": 1}
